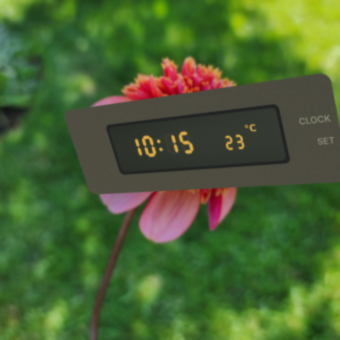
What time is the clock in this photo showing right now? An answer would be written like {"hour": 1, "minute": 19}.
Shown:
{"hour": 10, "minute": 15}
